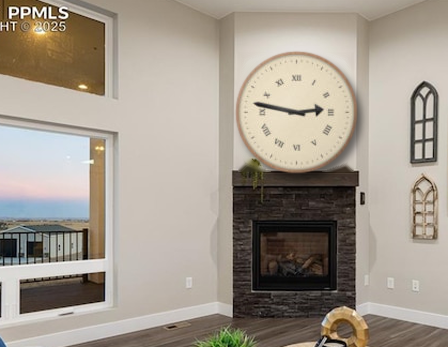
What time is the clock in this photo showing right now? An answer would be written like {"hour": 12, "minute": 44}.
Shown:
{"hour": 2, "minute": 47}
